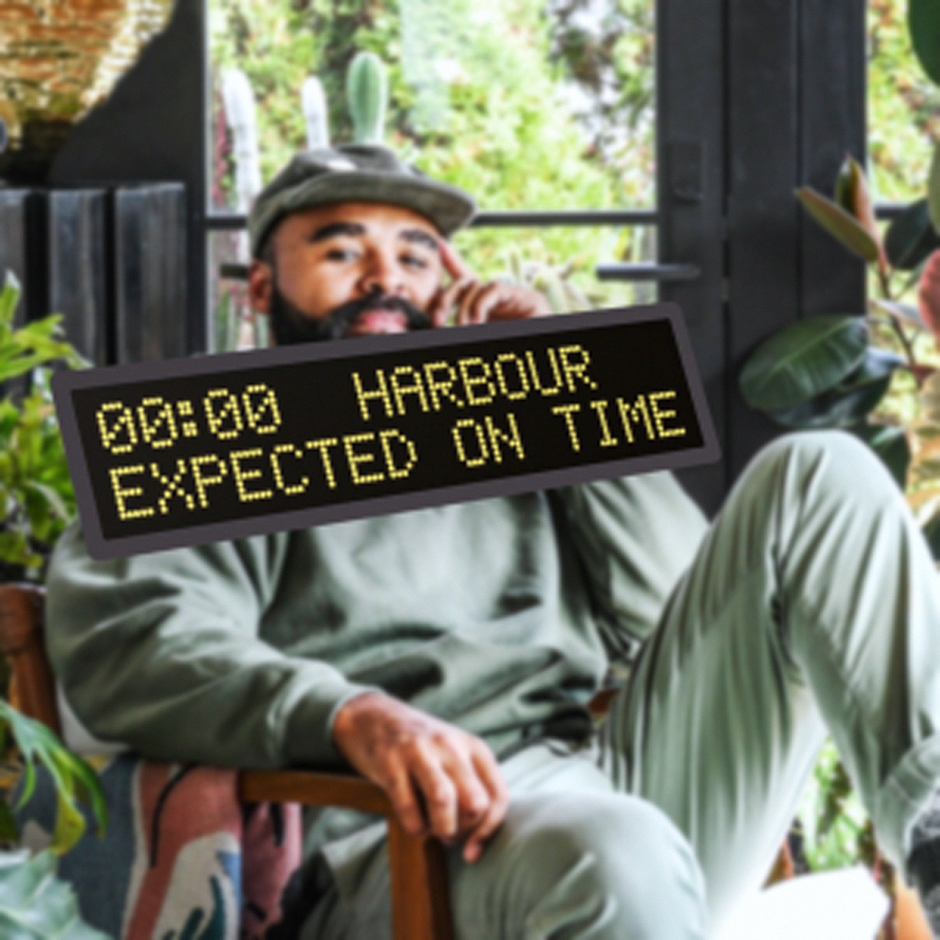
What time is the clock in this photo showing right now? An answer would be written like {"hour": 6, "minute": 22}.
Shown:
{"hour": 0, "minute": 0}
